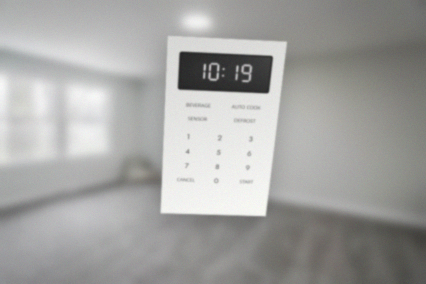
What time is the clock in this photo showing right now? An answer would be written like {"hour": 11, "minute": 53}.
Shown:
{"hour": 10, "minute": 19}
